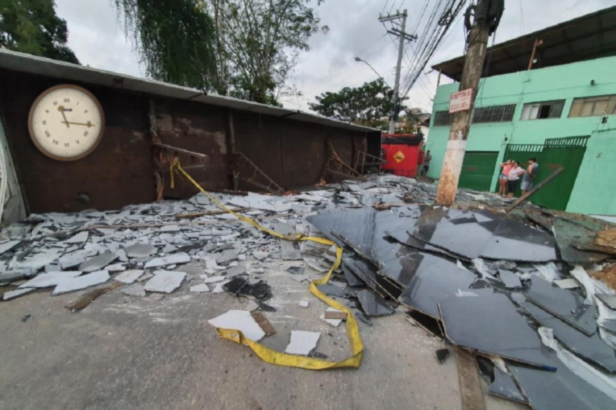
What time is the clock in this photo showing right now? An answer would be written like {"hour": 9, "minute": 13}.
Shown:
{"hour": 11, "minute": 16}
